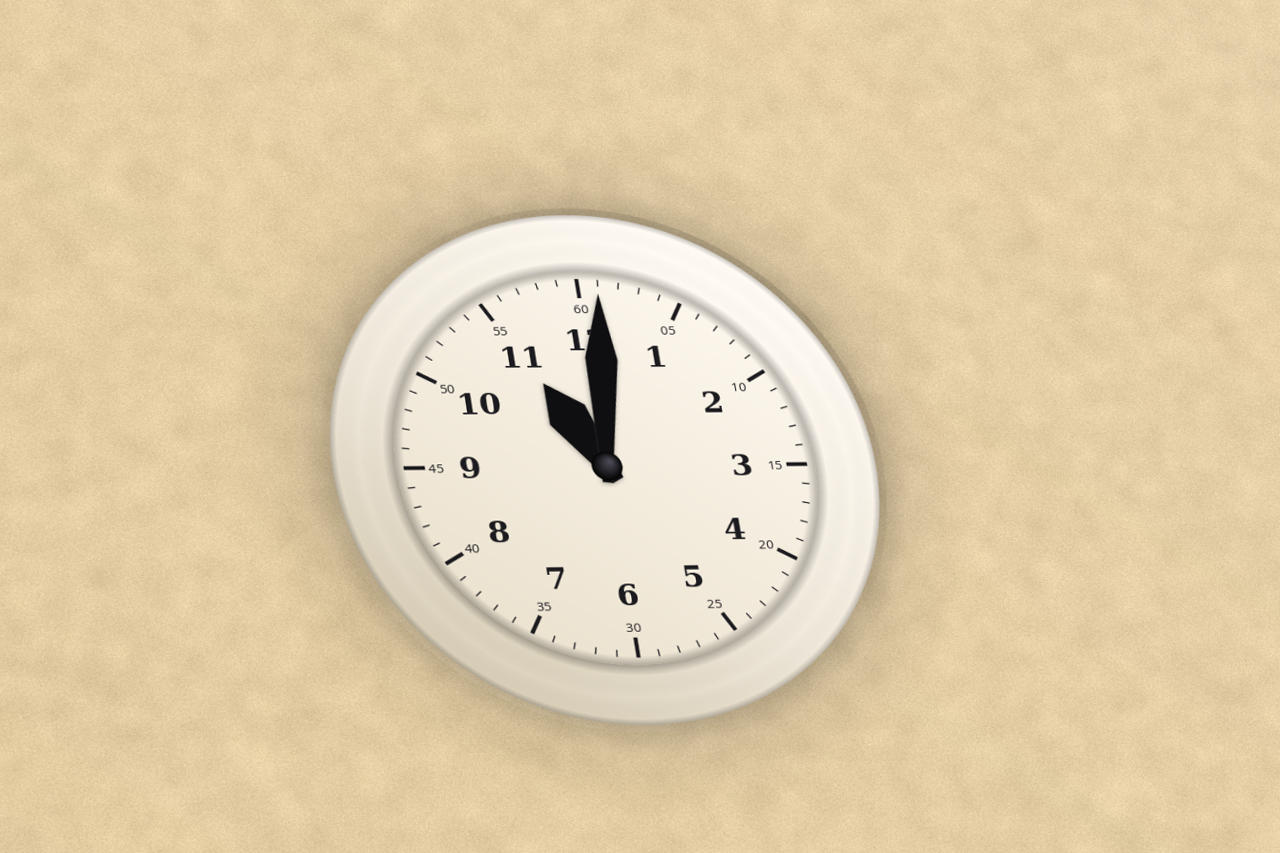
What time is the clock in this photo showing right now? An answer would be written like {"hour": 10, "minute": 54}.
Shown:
{"hour": 11, "minute": 1}
